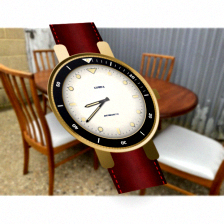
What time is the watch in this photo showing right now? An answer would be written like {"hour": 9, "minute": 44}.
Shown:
{"hour": 8, "minute": 39}
